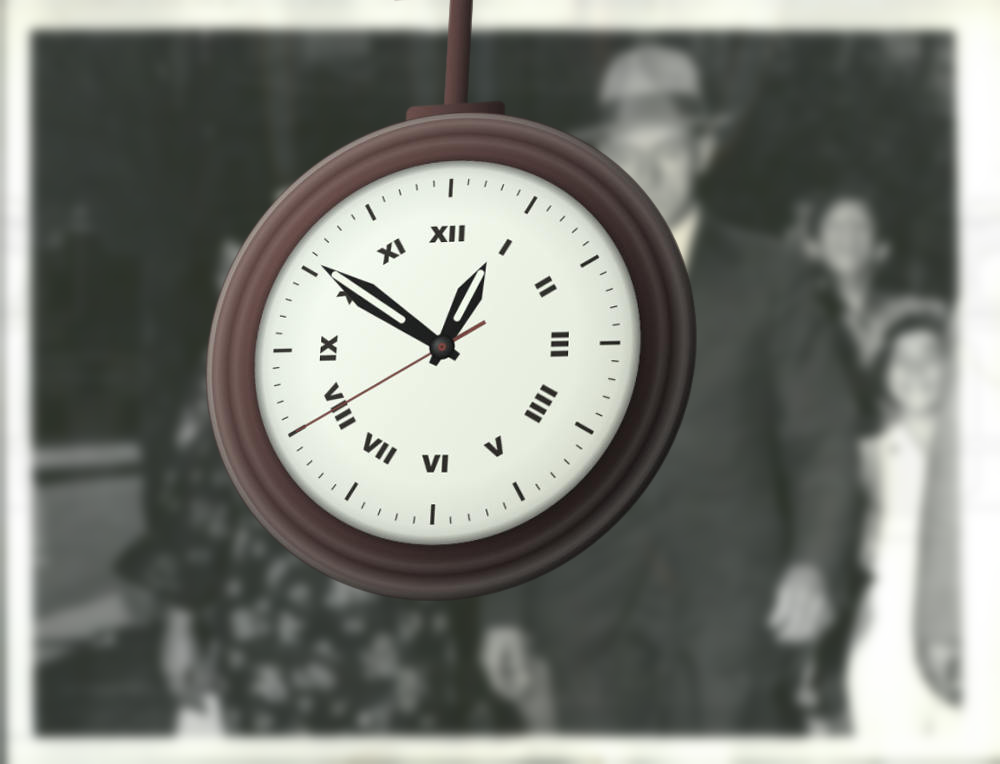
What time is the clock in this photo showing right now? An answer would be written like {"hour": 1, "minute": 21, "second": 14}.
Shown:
{"hour": 12, "minute": 50, "second": 40}
